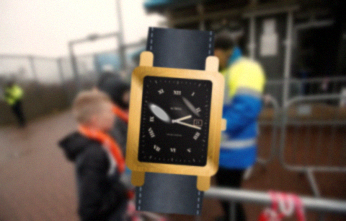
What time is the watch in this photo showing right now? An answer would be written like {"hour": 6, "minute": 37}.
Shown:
{"hour": 2, "minute": 17}
